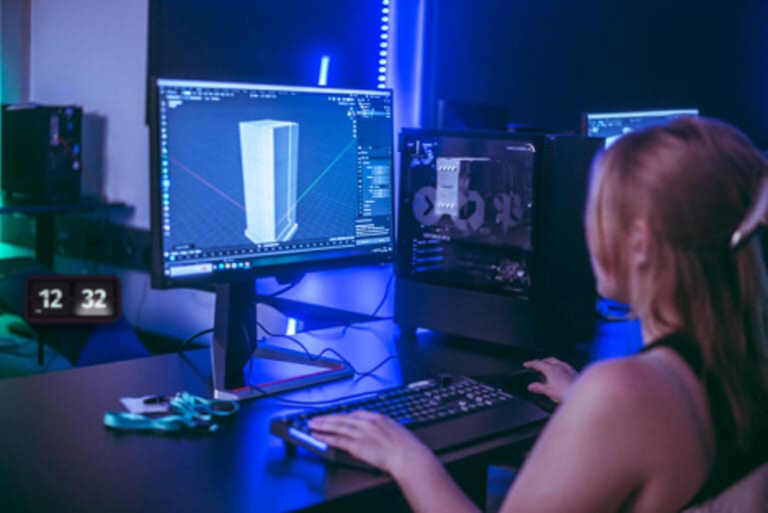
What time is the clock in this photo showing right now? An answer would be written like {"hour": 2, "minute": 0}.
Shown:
{"hour": 12, "minute": 32}
